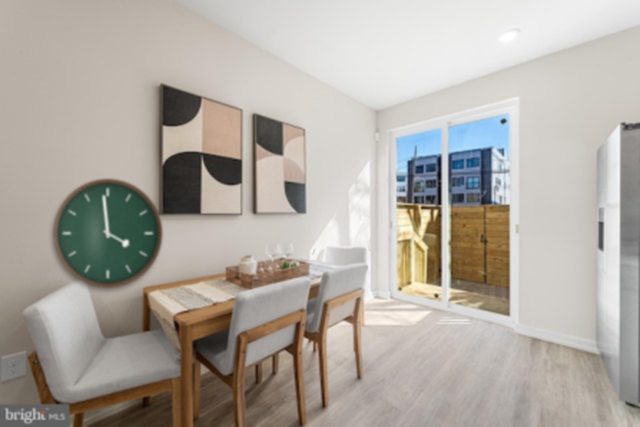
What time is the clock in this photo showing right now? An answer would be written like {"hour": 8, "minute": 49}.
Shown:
{"hour": 3, "minute": 59}
